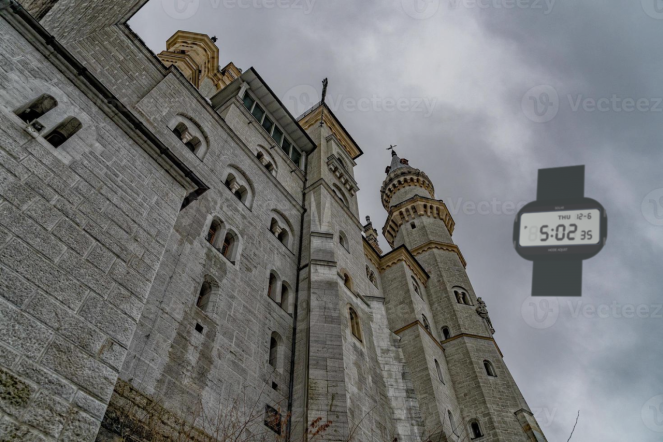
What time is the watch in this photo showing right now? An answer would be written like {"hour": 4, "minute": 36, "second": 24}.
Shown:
{"hour": 5, "minute": 2, "second": 35}
